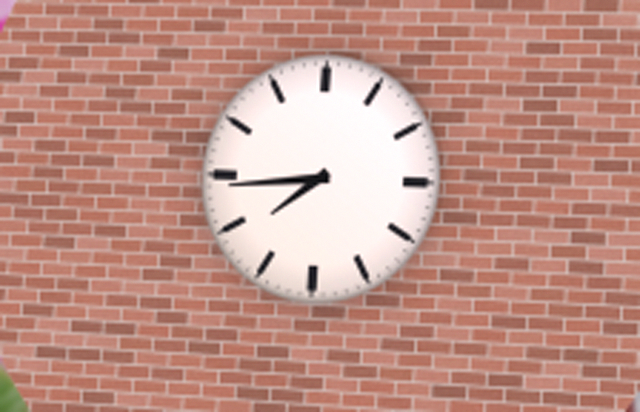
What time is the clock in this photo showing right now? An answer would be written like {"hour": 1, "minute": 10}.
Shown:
{"hour": 7, "minute": 44}
